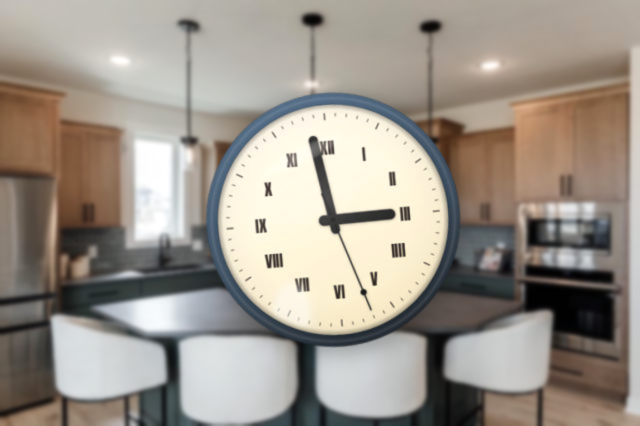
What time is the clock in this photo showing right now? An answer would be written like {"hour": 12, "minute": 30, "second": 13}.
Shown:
{"hour": 2, "minute": 58, "second": 27}
